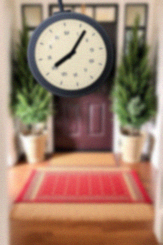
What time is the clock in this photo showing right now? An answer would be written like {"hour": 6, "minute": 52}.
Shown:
{"hour": 8, "minute": 7}
